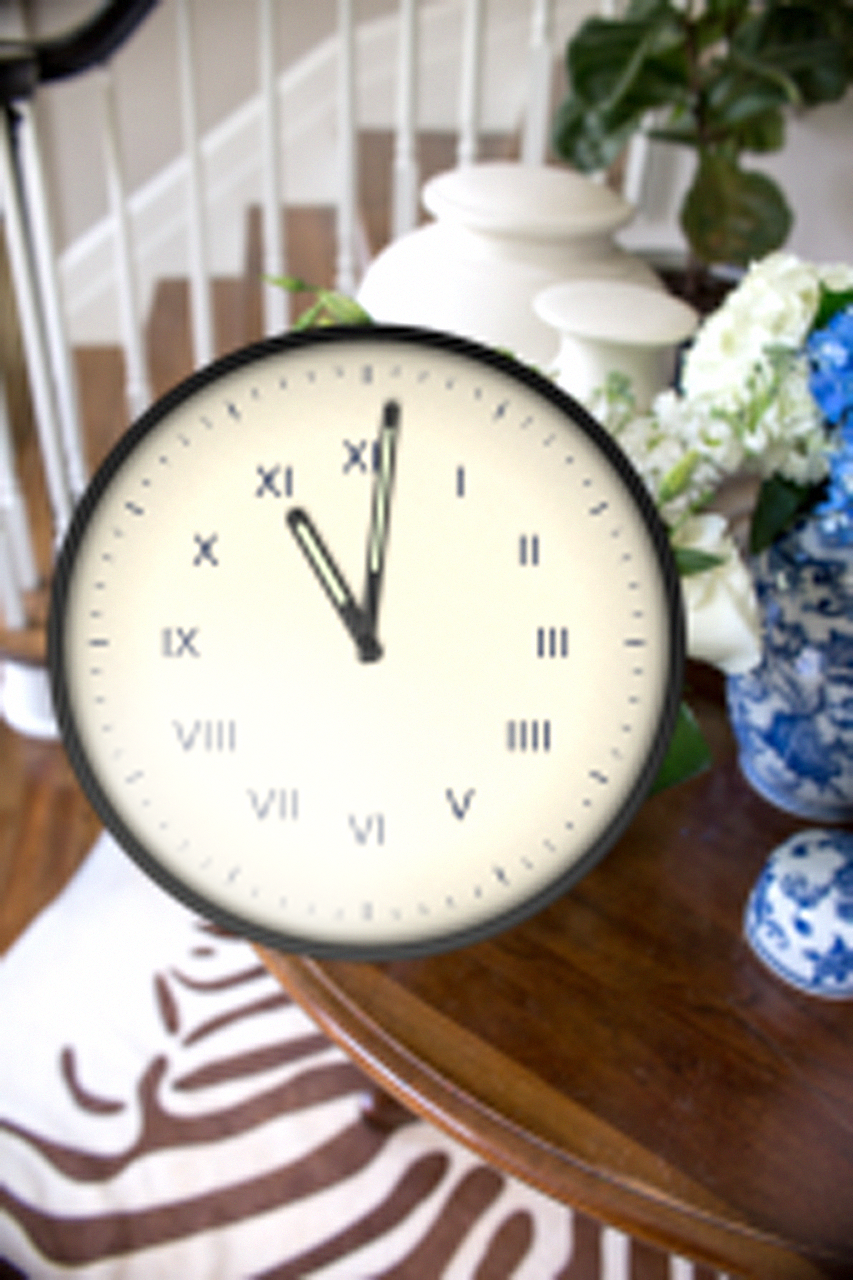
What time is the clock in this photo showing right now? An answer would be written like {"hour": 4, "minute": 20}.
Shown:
{"hour": 11, "minute": 1}
